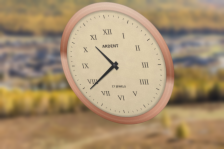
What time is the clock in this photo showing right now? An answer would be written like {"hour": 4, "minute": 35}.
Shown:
{"hour": 10, "minute": 39}
